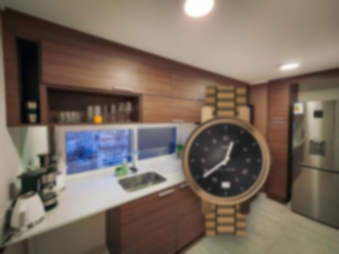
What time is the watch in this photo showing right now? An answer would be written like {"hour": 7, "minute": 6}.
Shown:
{"hour": 12, "minute": 39}
